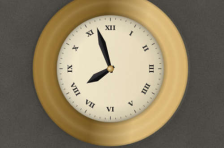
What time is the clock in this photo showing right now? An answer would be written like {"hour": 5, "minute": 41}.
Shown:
{"hour": 7, "minute": 57}
